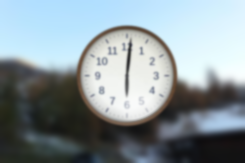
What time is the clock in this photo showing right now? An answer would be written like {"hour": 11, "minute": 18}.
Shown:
{"hour": 6, "minute": 1}
